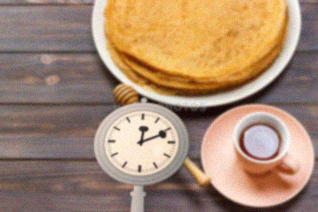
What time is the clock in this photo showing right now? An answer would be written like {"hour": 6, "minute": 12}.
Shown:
{"hour": 12, "minute": 11}
